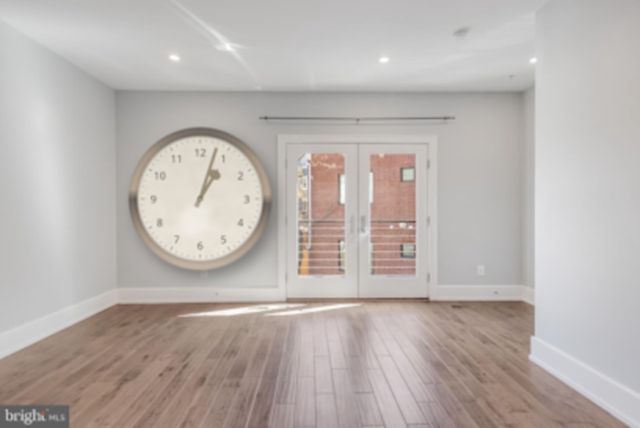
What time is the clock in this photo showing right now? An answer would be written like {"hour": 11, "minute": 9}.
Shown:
{"hour": 1, "minute": 3}
